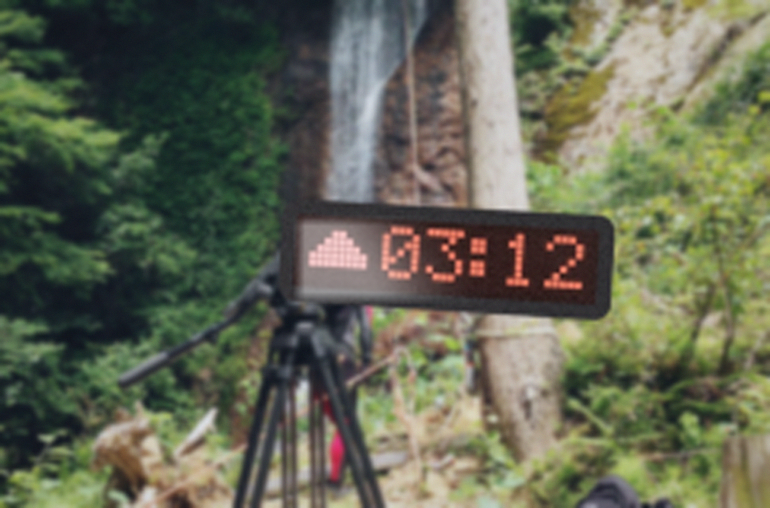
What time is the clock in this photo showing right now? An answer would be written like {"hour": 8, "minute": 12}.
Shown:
{"hour": 3, "minute": 12}
